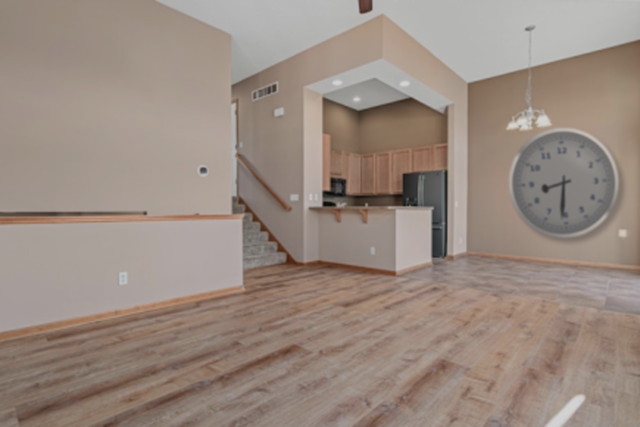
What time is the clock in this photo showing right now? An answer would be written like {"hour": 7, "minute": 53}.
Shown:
{"hour": 8, "minute": 31}
